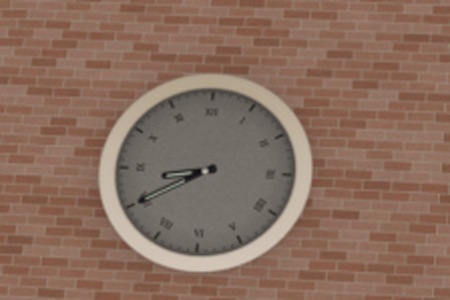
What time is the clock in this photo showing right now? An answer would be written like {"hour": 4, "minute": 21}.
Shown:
{"hour": 8, "minute": 40}
